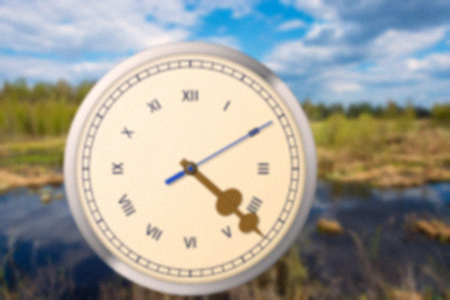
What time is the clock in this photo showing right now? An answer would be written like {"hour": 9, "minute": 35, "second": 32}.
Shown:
{"hour": 4, "minute": 22, "second": 10}
